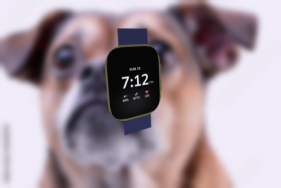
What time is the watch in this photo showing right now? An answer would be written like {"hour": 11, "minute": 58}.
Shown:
{"hour": 7, "minute": 12}
